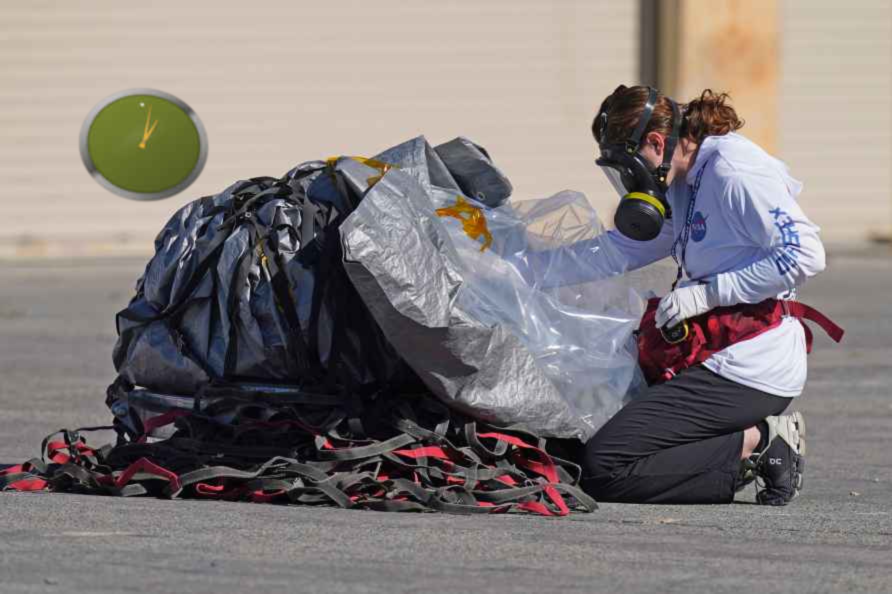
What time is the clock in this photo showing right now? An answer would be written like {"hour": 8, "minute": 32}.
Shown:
{"hour": 1, "minute": 2}
